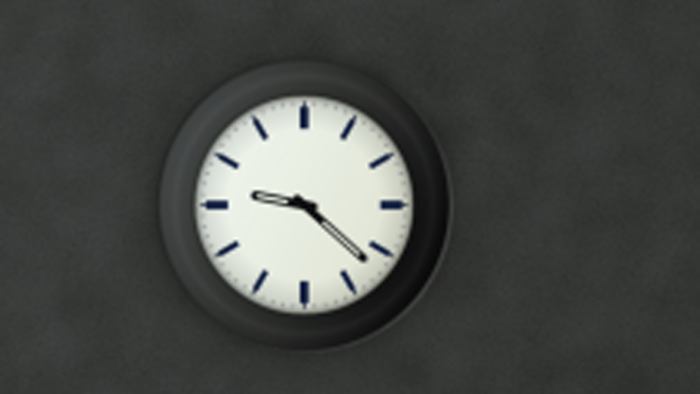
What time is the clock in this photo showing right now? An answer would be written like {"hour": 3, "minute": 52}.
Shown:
{"hour": 9, "minute": 22}
